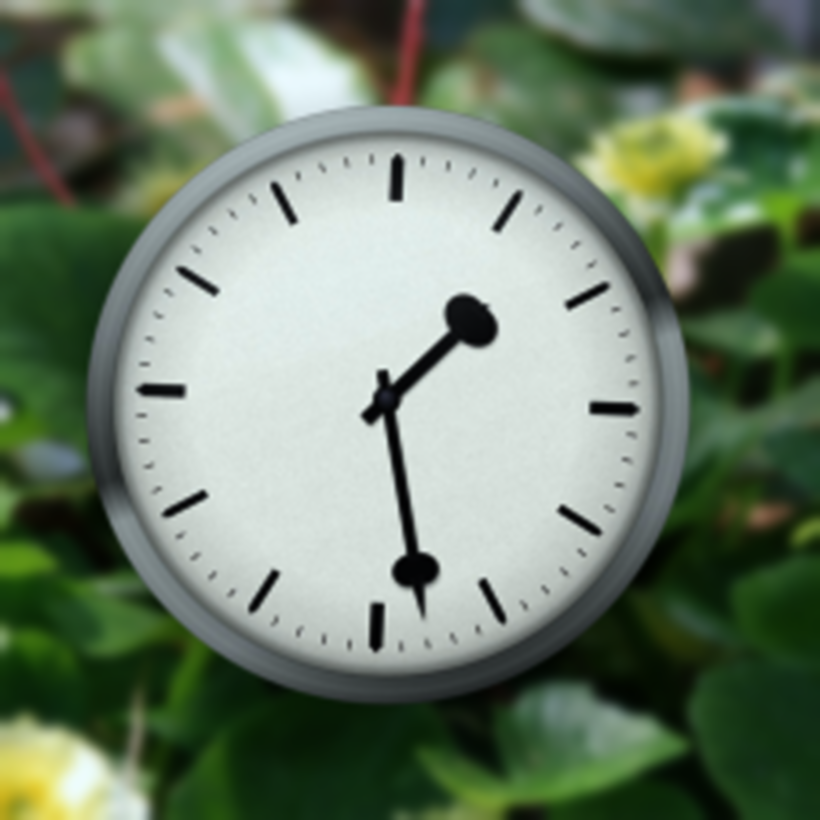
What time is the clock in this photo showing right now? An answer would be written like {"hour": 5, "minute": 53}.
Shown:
{"hour": 1, "minute": 28}
